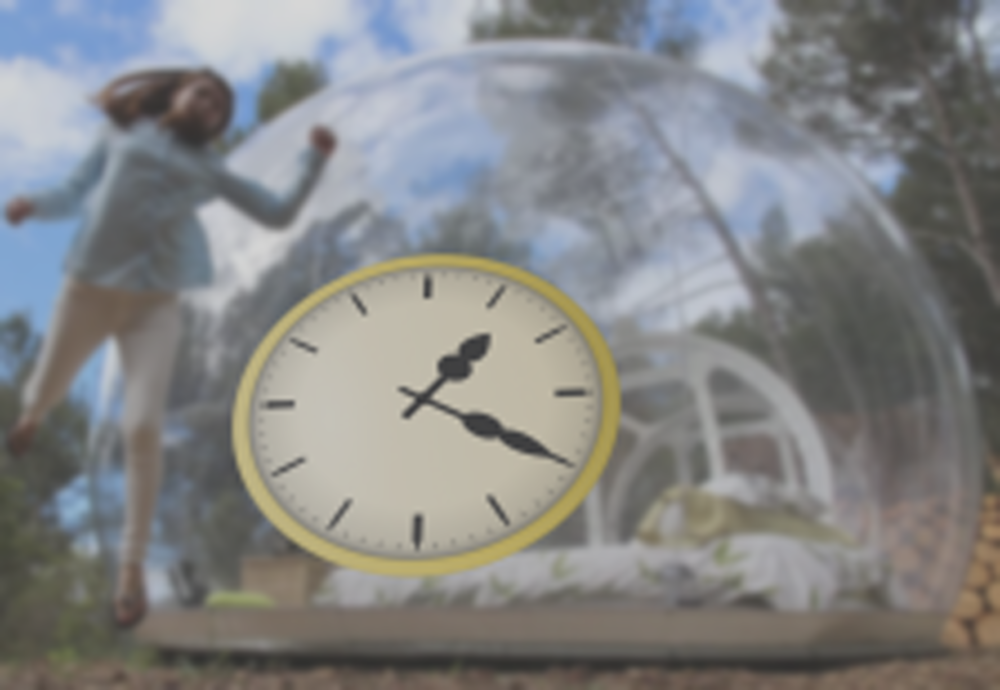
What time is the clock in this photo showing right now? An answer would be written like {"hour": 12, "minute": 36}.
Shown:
{"hour": 1, "minute": 20}
